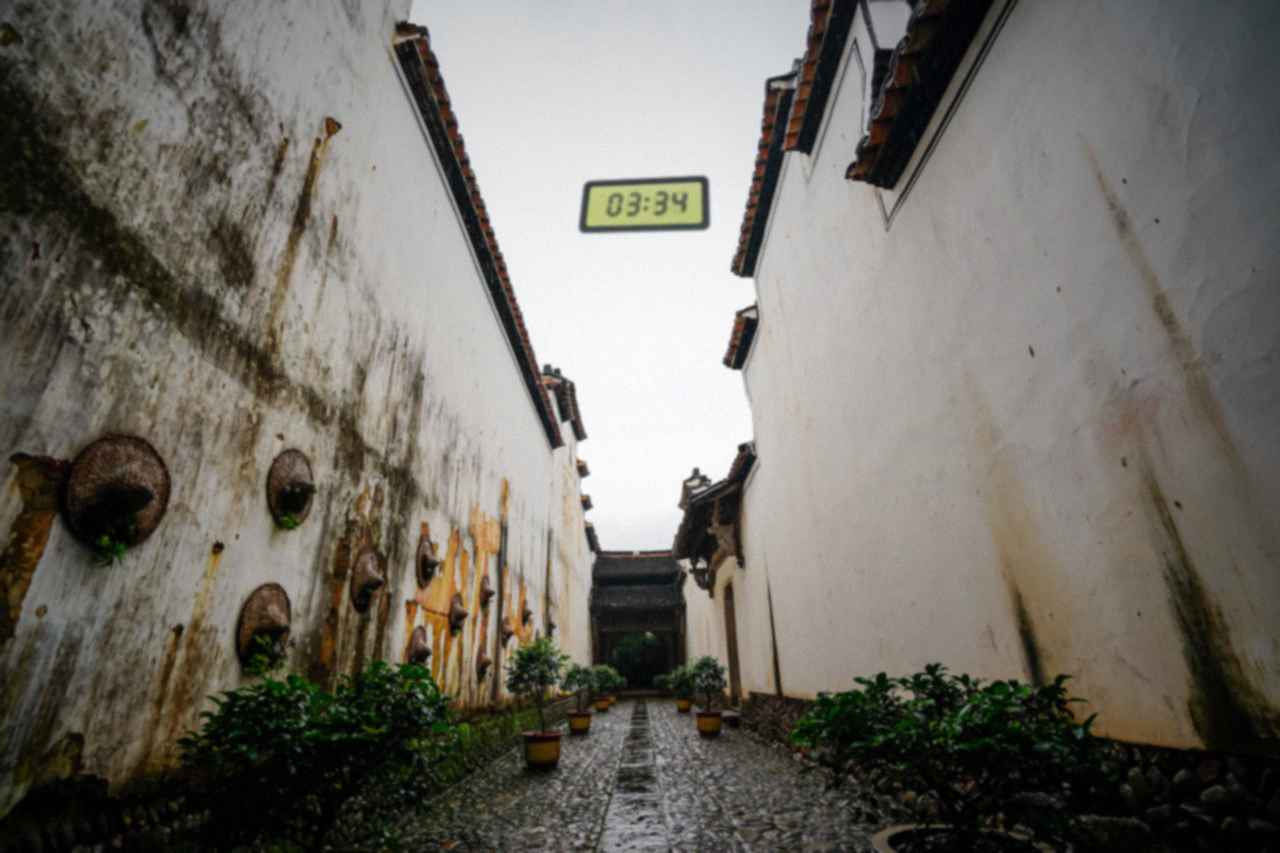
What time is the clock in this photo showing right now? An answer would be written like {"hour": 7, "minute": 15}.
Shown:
{"hour": 3, "minute": 34}
